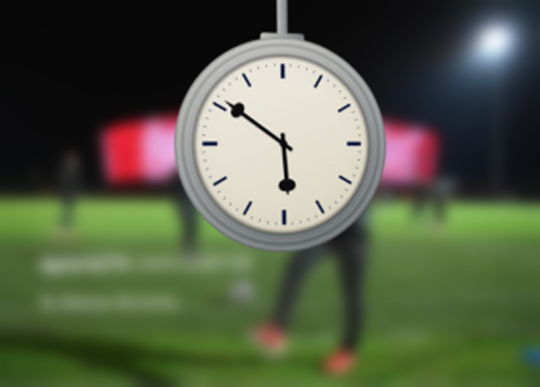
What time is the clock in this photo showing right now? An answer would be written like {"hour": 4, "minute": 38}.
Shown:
{"hour": 5, "minute": 51}
